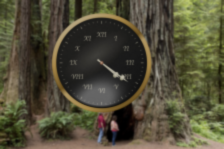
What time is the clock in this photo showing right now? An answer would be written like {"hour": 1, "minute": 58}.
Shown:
{"hour": 4, "minute": 21}
